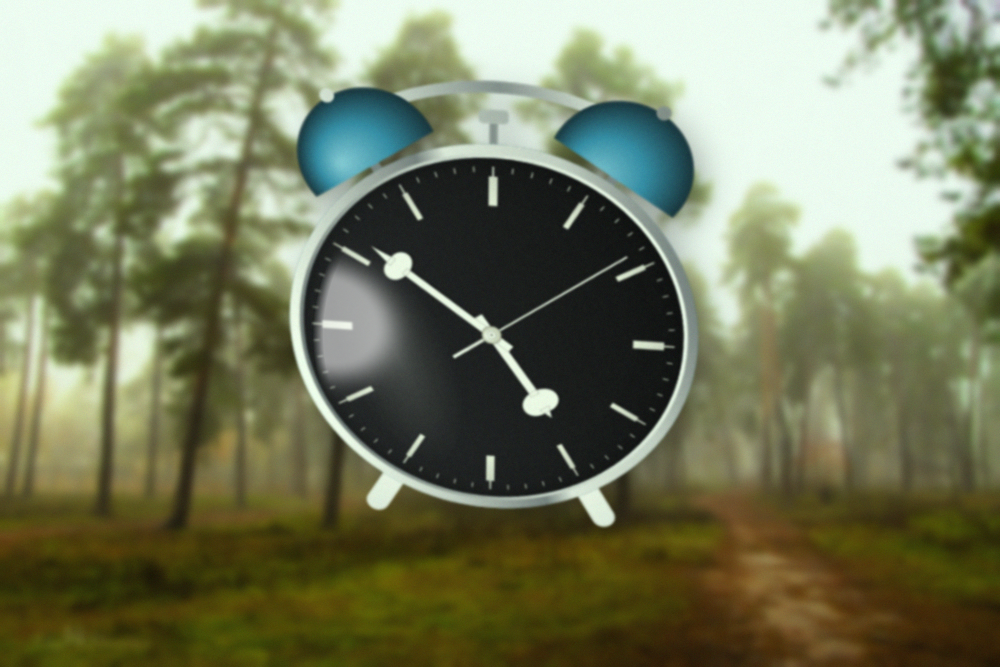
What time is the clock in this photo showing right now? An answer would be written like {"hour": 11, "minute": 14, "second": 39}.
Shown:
{"hour": 4, "minute": 51, "second": 9}
